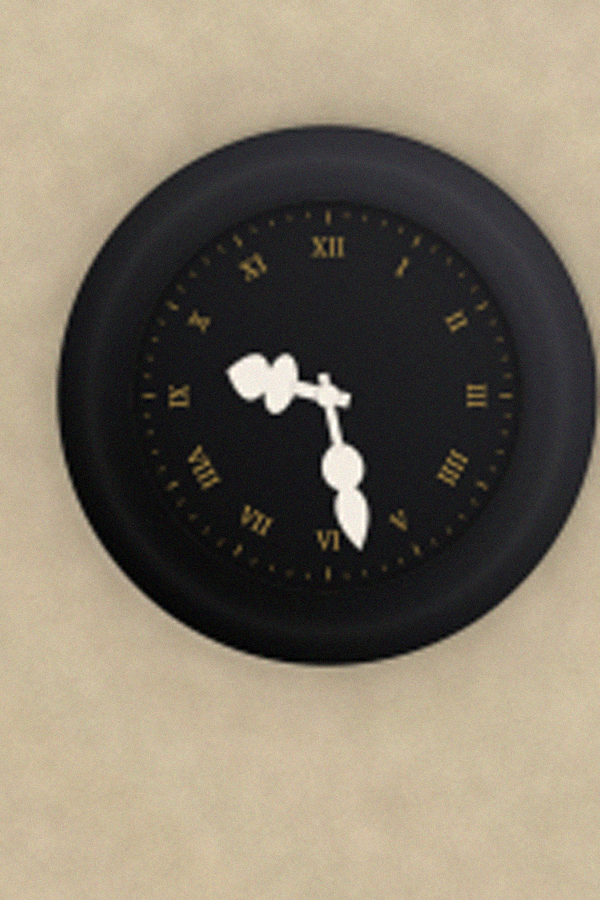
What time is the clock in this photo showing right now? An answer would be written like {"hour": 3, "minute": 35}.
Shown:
{"hour": 9, "minute": 28}
